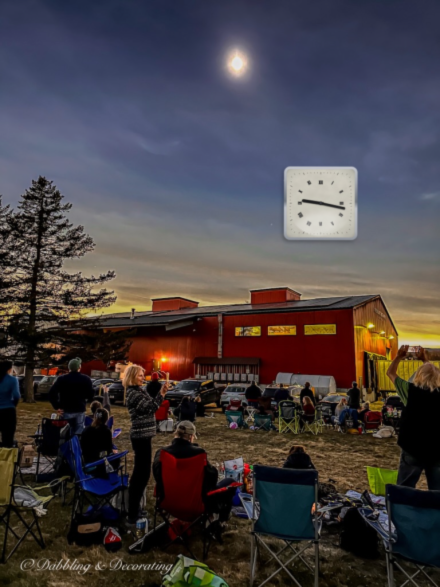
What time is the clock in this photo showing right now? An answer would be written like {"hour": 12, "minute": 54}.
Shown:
{"hour": 9, "minute": 17}
